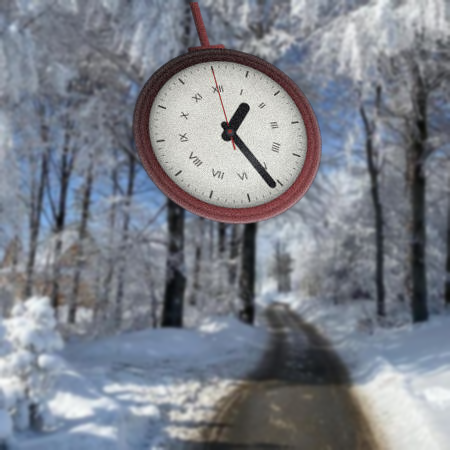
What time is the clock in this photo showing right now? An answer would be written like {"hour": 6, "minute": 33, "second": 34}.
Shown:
{"hour": 1, "minute": 26, "second": 0}
